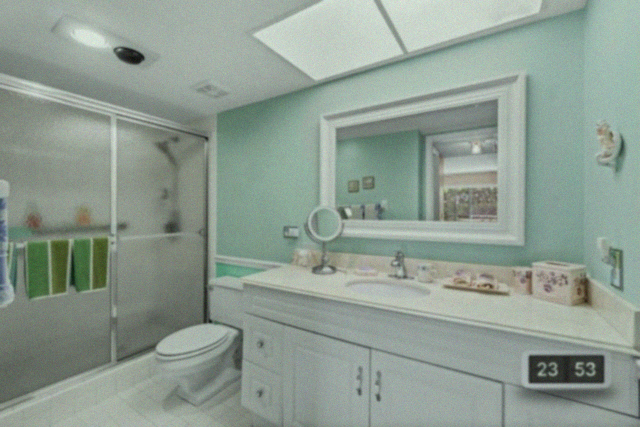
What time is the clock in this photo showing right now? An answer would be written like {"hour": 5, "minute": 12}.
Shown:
{"hour": 23, "minute": 53}
